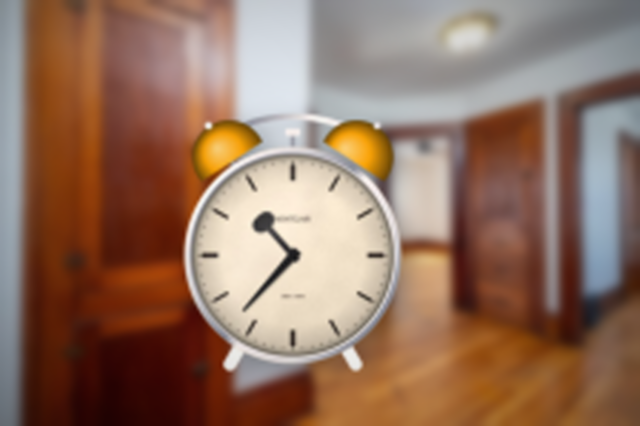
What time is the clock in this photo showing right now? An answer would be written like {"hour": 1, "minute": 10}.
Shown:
{"hour": 10, "minute": 37}
